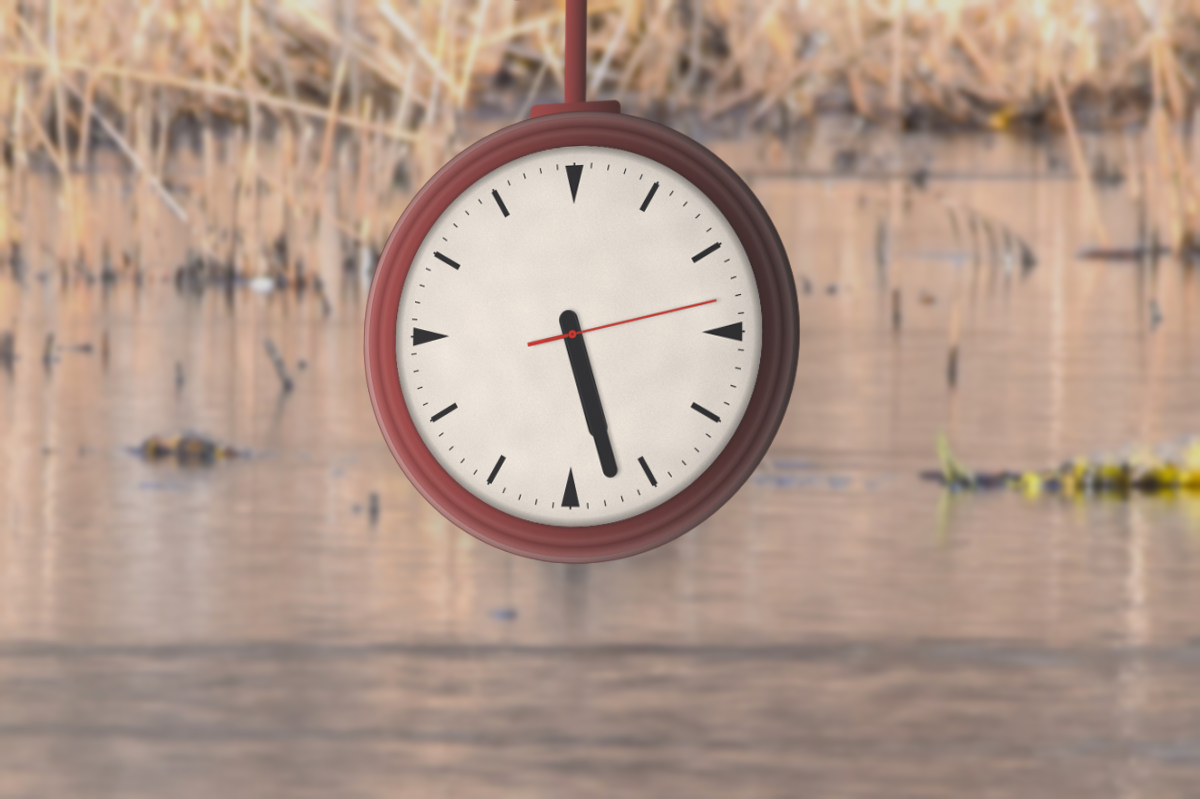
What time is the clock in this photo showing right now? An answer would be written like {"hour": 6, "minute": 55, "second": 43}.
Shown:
{"hour": 5, "minute": 27, "second": 13}
